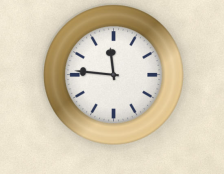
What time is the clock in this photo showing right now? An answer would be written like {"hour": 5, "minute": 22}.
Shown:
{"hour": 11, "minute": 46}
